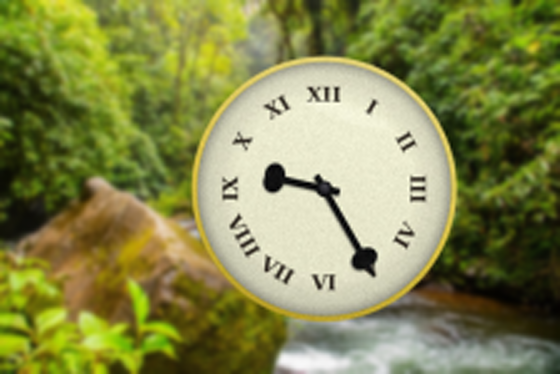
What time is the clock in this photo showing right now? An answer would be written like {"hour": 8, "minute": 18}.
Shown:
{"hour": 9, "minute": 25}
